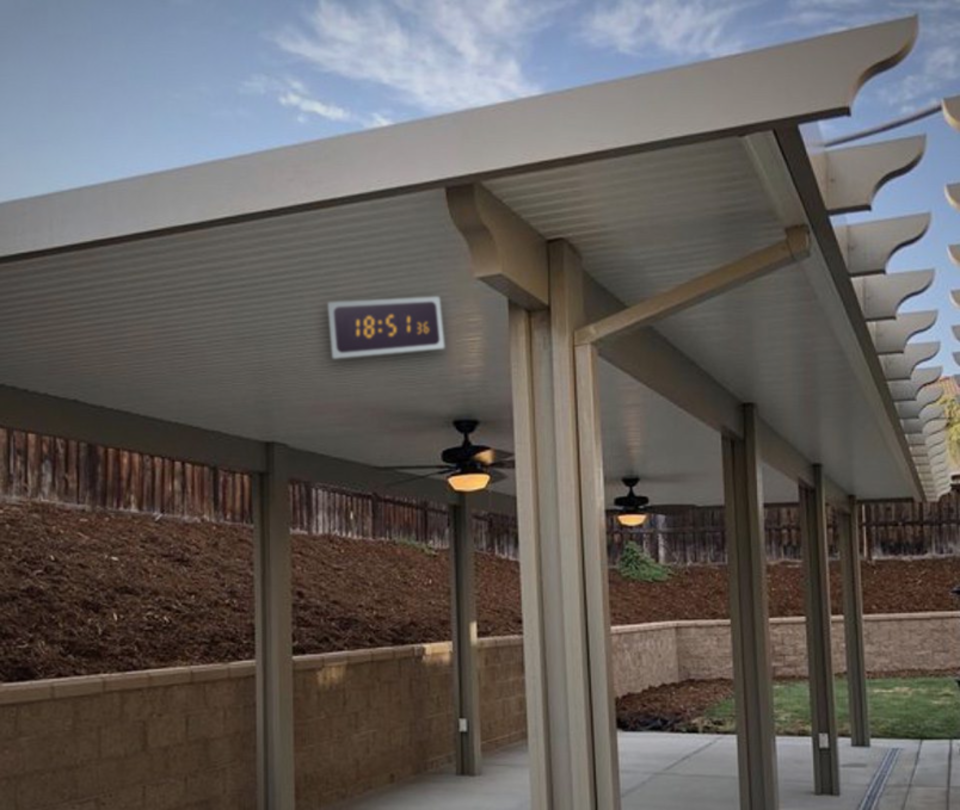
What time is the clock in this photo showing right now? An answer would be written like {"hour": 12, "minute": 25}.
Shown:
{"hour": 18, "minute": 51}
